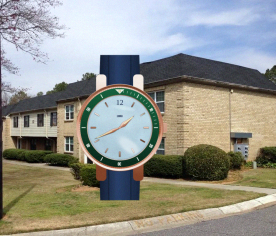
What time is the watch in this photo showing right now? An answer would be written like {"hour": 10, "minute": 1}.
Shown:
{"hour": 1, "minute": 41}
